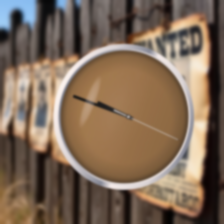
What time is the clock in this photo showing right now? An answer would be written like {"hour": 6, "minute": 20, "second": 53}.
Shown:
{"hour": 9, "minute": 48, "second": 19}
